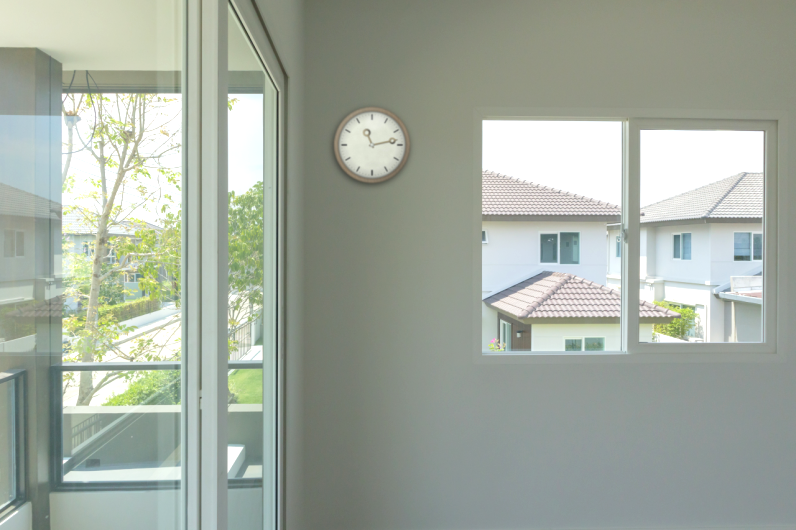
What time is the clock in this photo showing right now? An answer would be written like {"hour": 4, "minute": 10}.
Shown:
{"hour": 11, "minute": 13}
